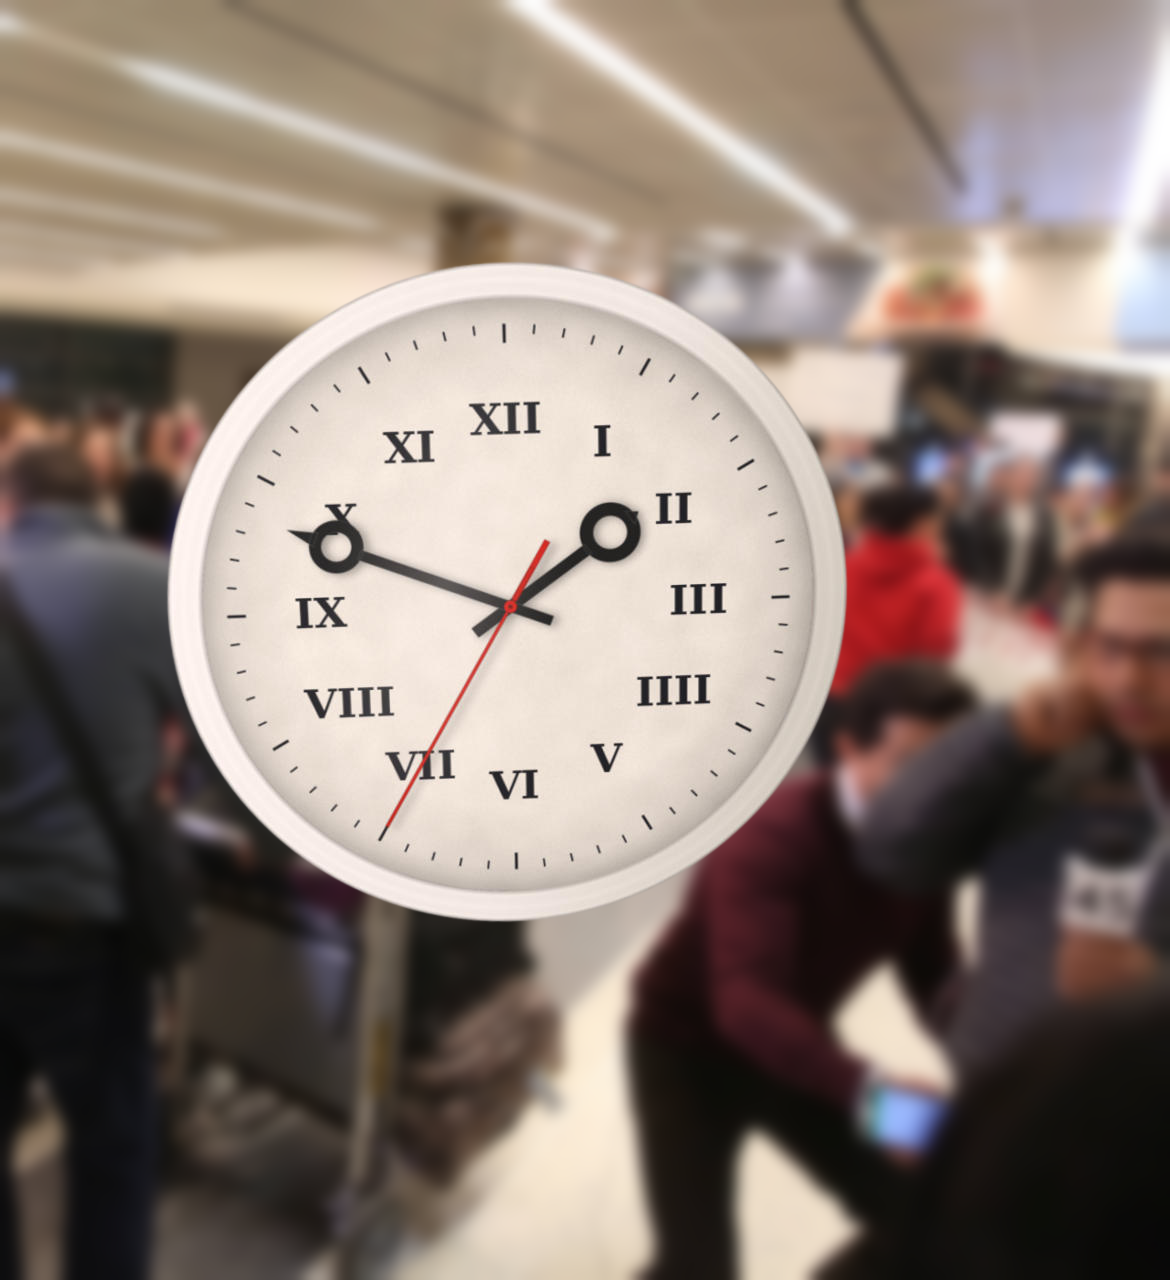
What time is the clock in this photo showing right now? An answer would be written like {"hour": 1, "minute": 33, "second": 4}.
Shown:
{"hour": 1, "minute": 48, "second": 35}
